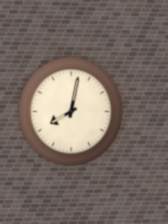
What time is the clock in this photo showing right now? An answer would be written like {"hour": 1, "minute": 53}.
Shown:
{"hour": 8, "minute": 2}
